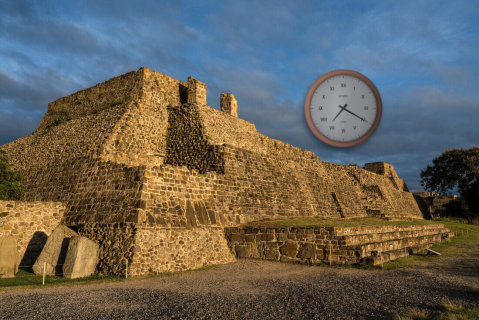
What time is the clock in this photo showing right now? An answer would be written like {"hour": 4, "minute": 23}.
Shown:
{"hour": 7, "minute": 20}
